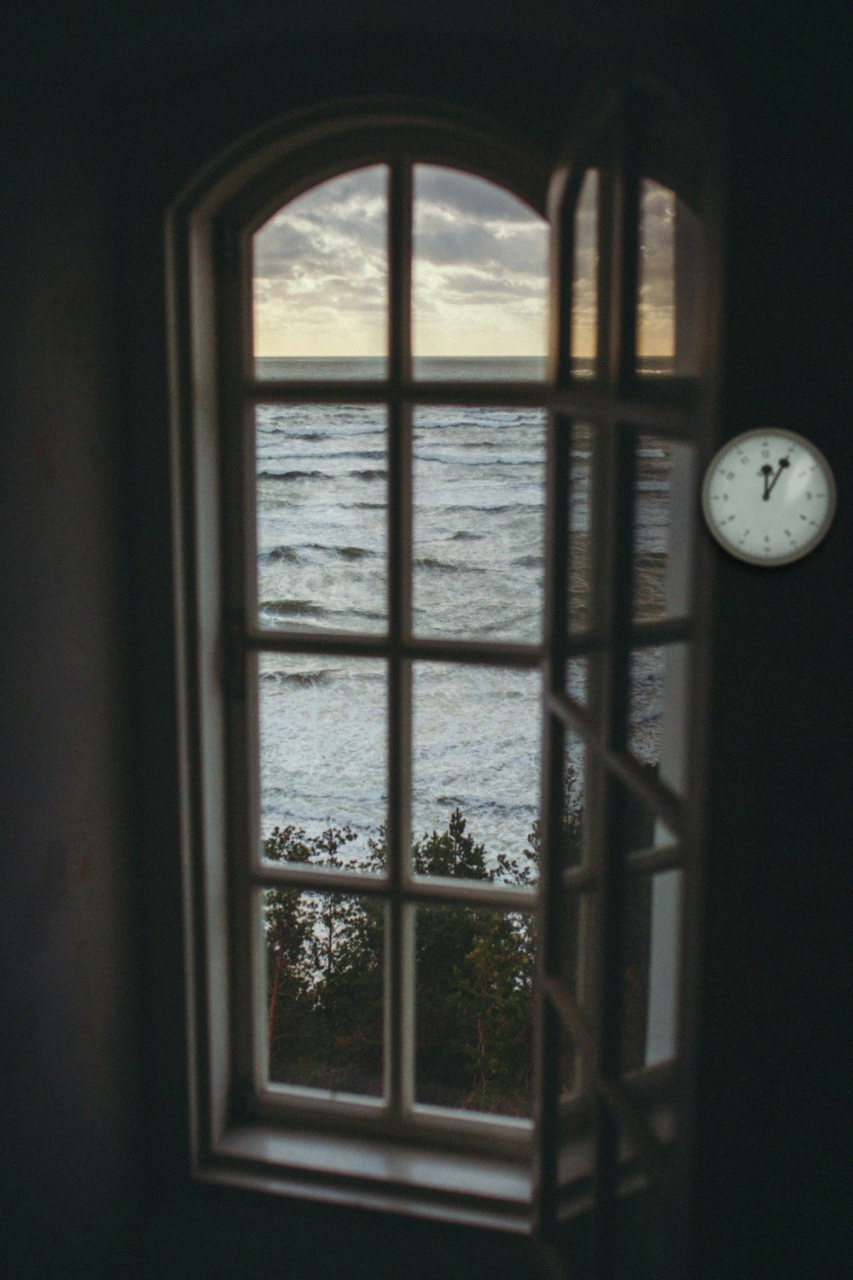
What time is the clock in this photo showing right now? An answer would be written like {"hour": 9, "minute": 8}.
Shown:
{"hour": 12, "minute": 5}
